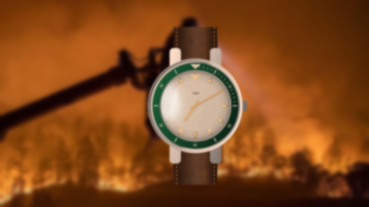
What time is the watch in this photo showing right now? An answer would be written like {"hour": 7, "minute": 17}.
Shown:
{"hour": 7, "minute": 10}
